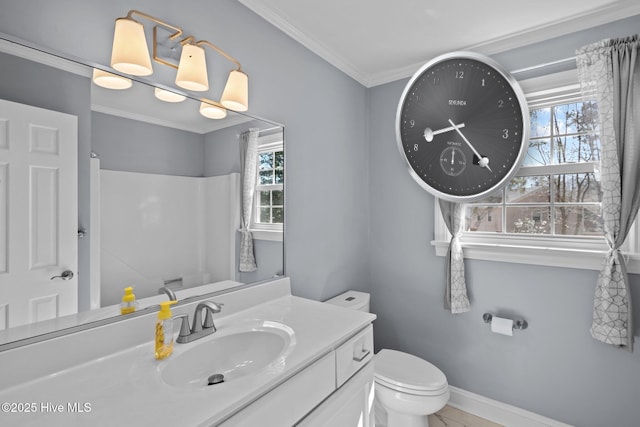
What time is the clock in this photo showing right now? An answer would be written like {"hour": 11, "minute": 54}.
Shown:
{"hour": 8, "minute": 22}
